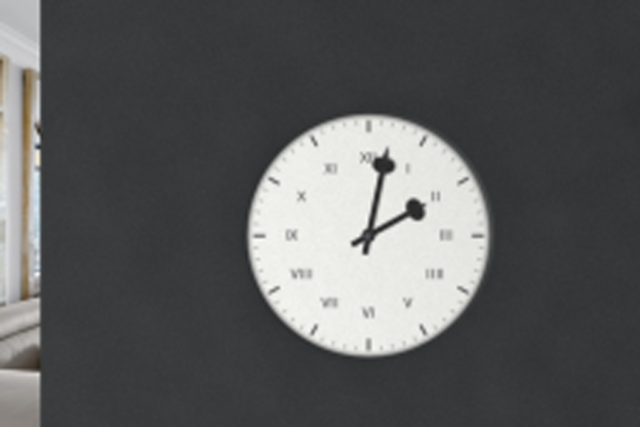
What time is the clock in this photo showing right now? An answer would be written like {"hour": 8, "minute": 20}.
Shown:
{"hour": 2, "minute": 2}
